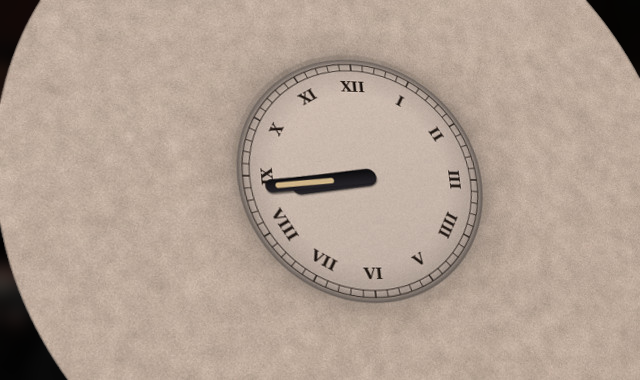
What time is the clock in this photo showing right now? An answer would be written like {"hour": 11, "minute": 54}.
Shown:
{"hour": 8, "minute": 44}
